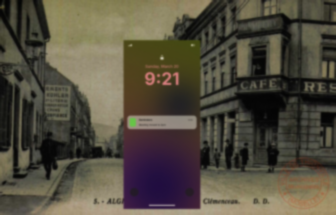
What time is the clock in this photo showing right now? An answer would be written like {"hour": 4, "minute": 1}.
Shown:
{"hour": 9, "minute": 21}
